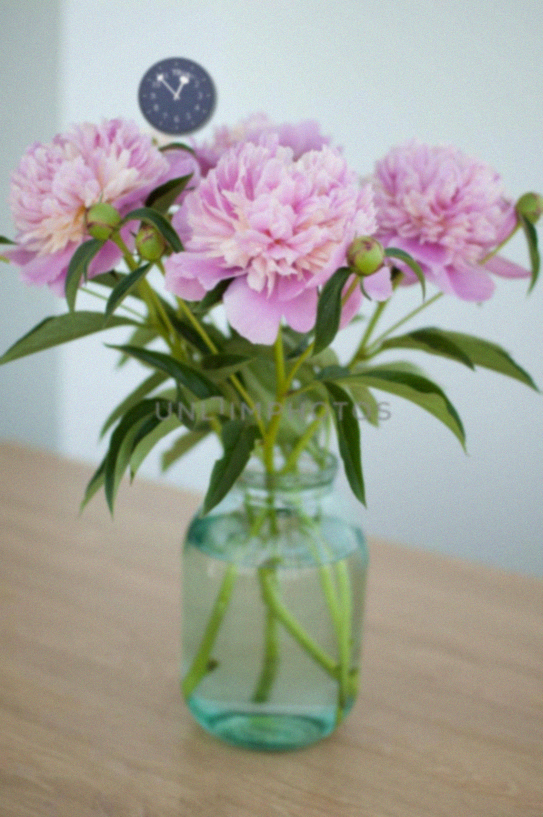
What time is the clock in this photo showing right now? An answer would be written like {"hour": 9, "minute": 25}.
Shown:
{"hour": 12, "minute": 53}
